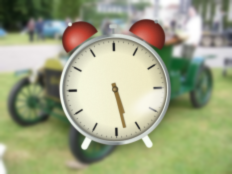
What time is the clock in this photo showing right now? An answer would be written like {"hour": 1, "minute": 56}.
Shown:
{"hour": 5, "minute": 28}
